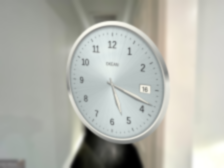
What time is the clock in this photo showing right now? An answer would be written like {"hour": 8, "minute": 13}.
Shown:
{"hour": 5, "minute": 18}
